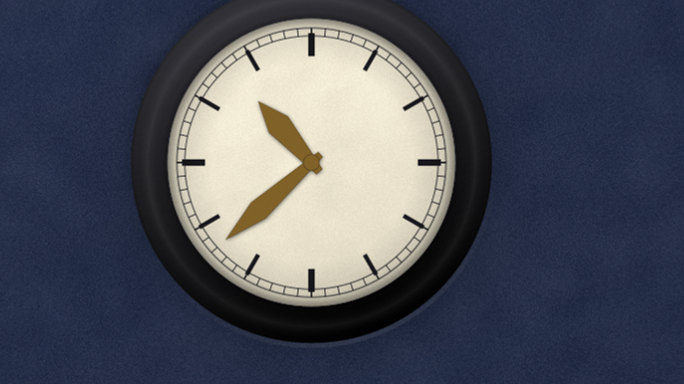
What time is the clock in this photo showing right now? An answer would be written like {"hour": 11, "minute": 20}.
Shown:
{"hour": 10, "minute": 38}
